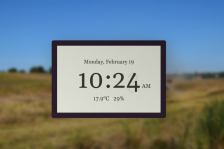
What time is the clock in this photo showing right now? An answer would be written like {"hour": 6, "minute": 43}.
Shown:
{"hour": 10, "minute": 24}
